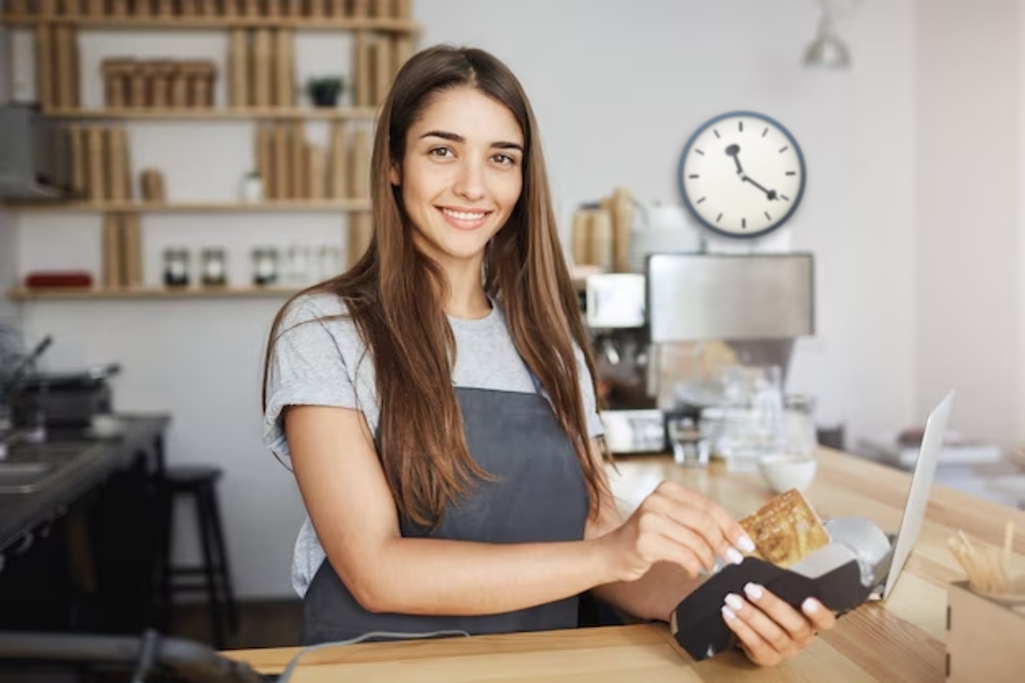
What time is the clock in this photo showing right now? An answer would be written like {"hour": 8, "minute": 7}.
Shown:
{"hour": 11, "minute": 21}
